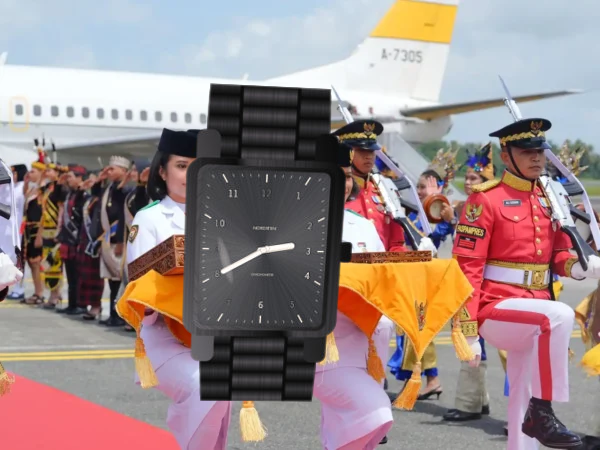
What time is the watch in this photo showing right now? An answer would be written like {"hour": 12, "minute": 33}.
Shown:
{"hour": 2, "minute": 40}
